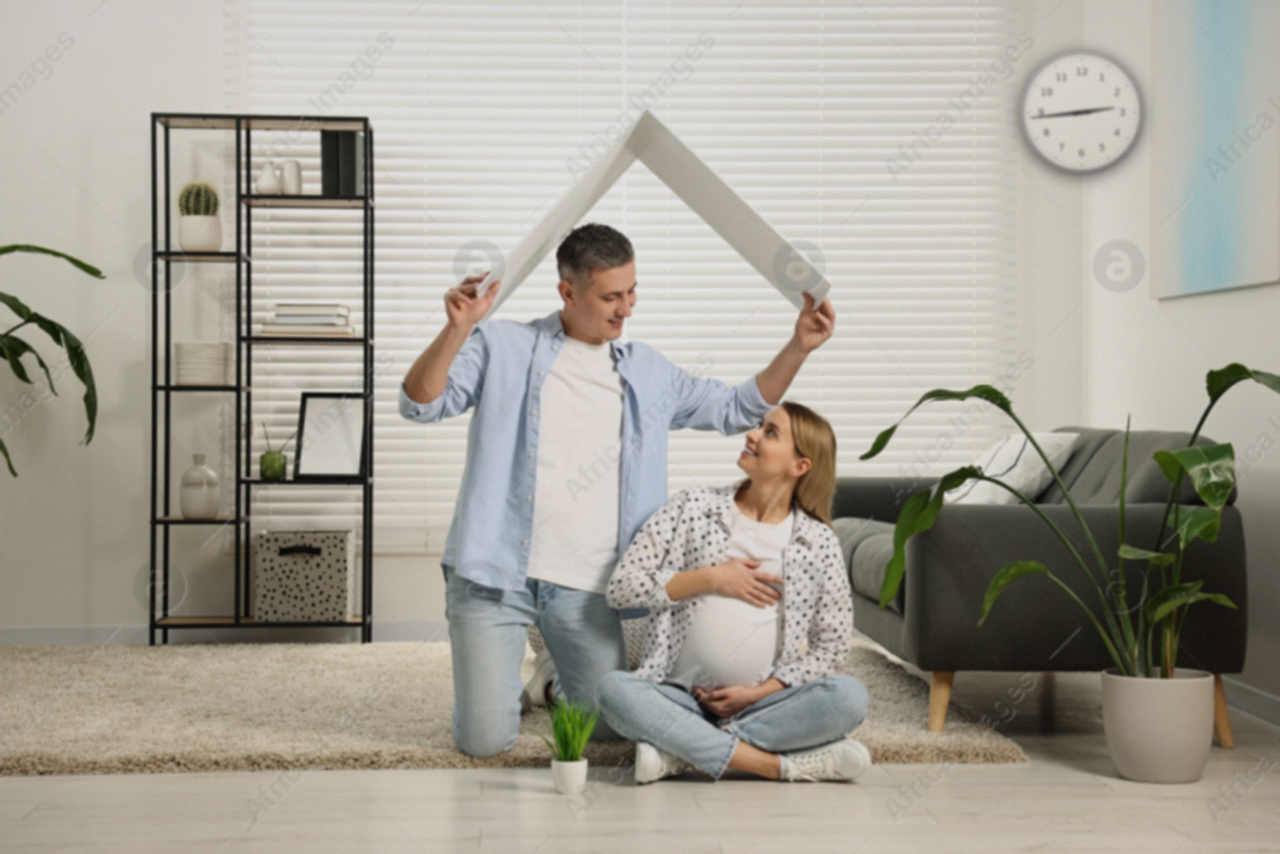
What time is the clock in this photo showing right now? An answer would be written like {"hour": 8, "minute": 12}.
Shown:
{"hour": 2, "minute": 44}
